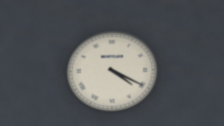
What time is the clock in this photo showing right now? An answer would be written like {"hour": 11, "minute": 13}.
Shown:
{"hour": 4, "minute": 20}
